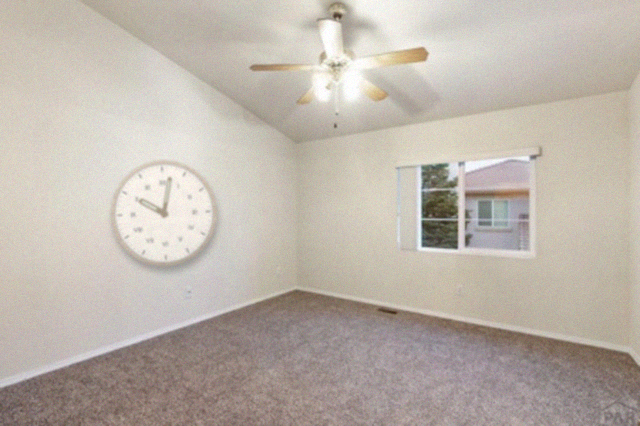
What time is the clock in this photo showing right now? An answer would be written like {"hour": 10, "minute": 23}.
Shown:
{"hour": 10, "minute": 2}
